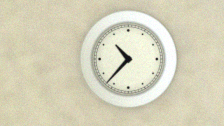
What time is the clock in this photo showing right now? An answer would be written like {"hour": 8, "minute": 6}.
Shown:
{"hour": 10, "minute": 37}
